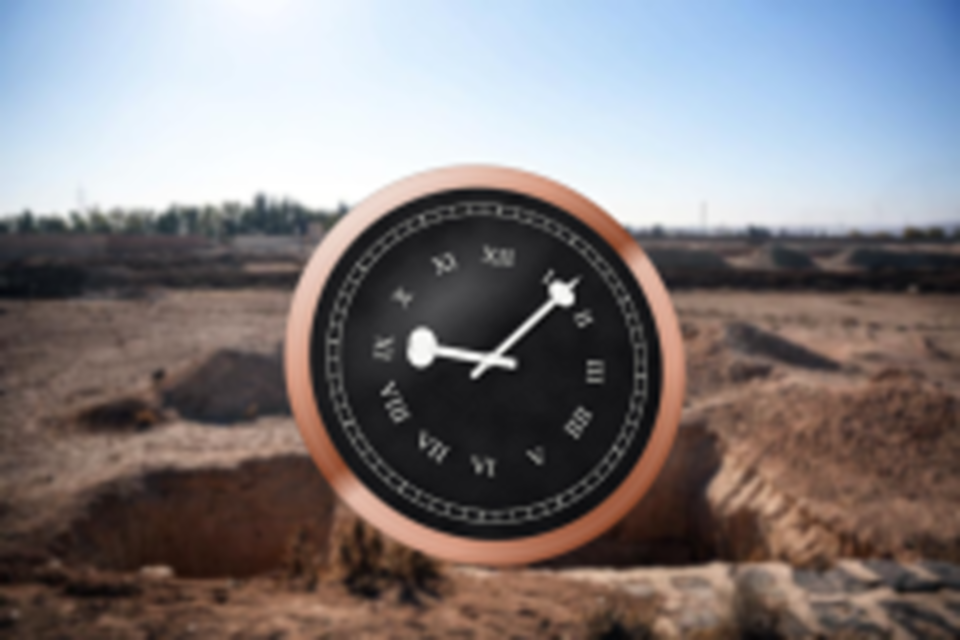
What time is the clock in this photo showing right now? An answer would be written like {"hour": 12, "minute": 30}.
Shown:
{"hour": 9, "minute": 7}
